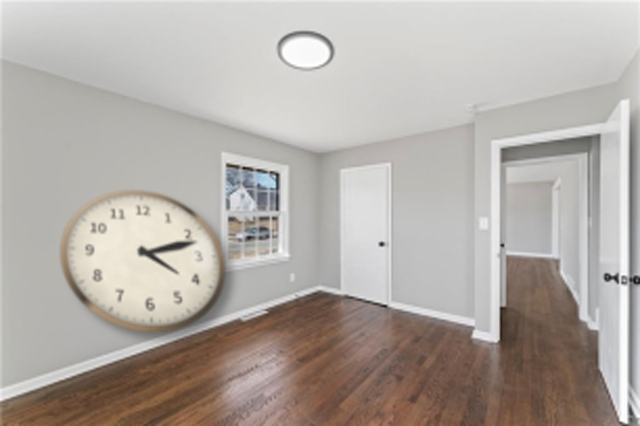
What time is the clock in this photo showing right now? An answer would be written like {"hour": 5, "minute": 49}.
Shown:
{"hour": 4, "minute": 12}
